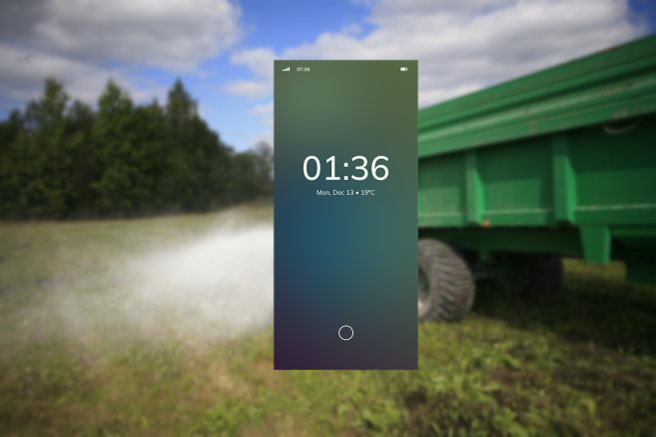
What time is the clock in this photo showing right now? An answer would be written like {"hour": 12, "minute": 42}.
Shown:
{"hour": 1, "minute": 36}
